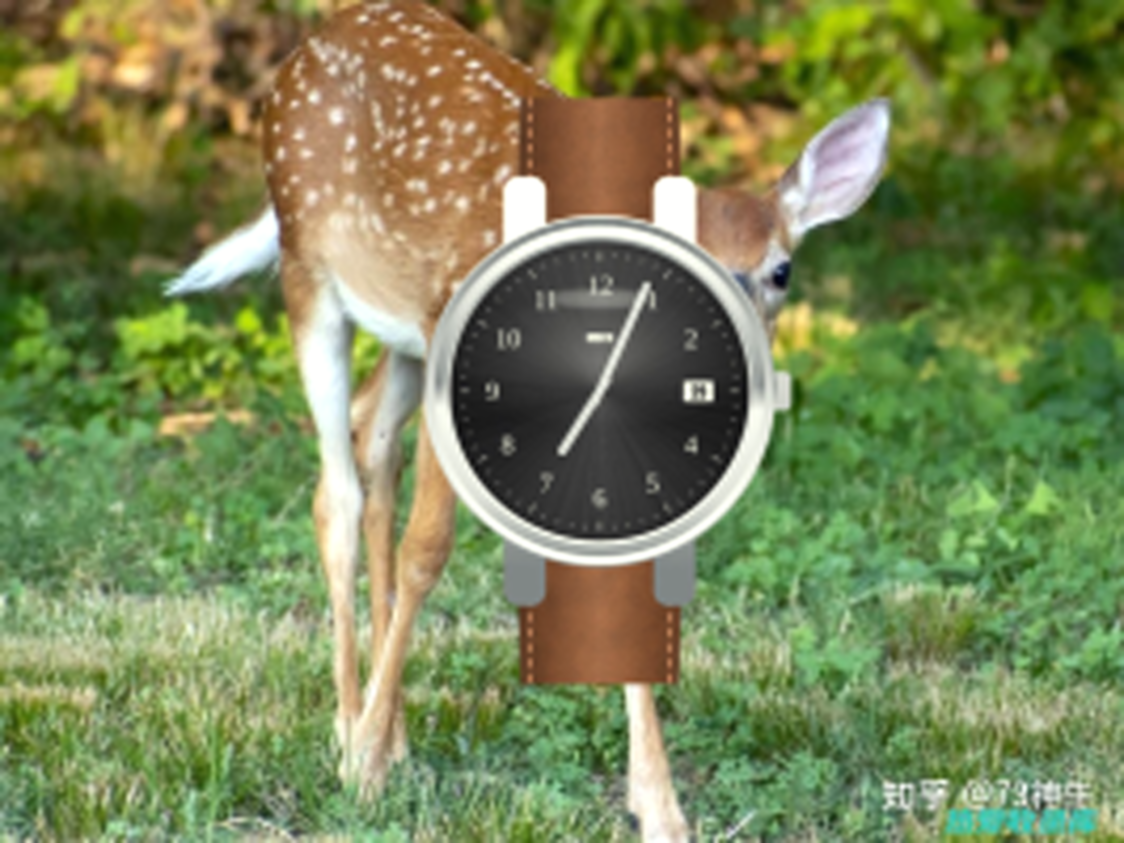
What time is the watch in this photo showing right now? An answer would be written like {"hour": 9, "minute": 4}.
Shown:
{"hour": 7, "minute": 4}
